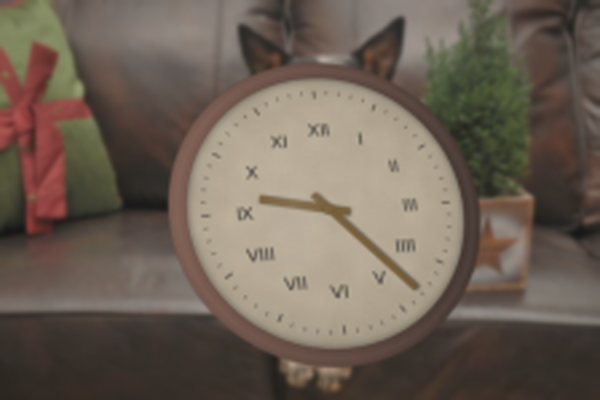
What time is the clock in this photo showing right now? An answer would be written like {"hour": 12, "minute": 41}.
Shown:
{"hour": 9, "minute": 23}
